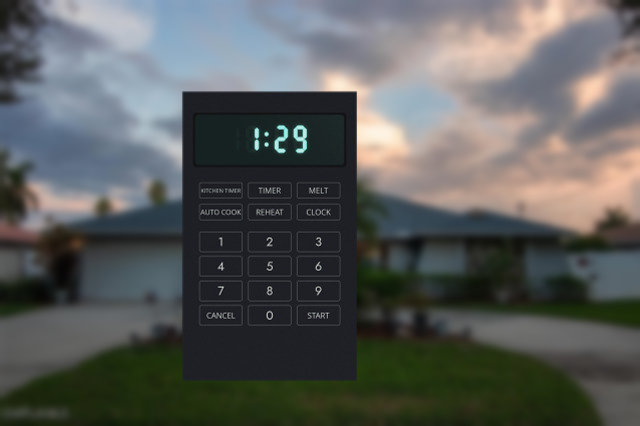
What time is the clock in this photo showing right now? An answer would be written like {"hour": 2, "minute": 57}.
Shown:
{"hour": 1, "minute": 29}
